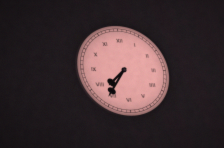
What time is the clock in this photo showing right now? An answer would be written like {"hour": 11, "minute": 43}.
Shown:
{"hour": 7, "minute": 36}
